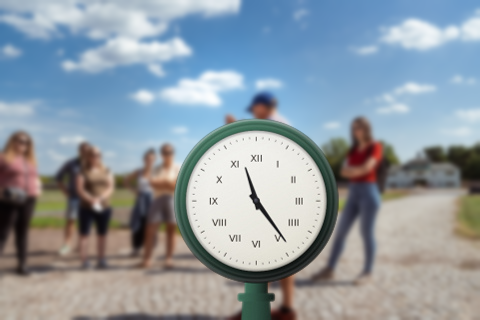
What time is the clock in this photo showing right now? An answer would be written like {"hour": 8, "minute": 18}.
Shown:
{"hour": 11, "minute": 24}
